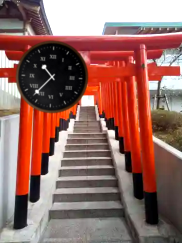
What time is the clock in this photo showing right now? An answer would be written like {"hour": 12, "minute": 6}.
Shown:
{"hour": 10, "minute": 37}
